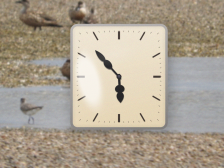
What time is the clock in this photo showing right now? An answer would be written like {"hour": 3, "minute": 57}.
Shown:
{"hour": 5, "minute": 53}
